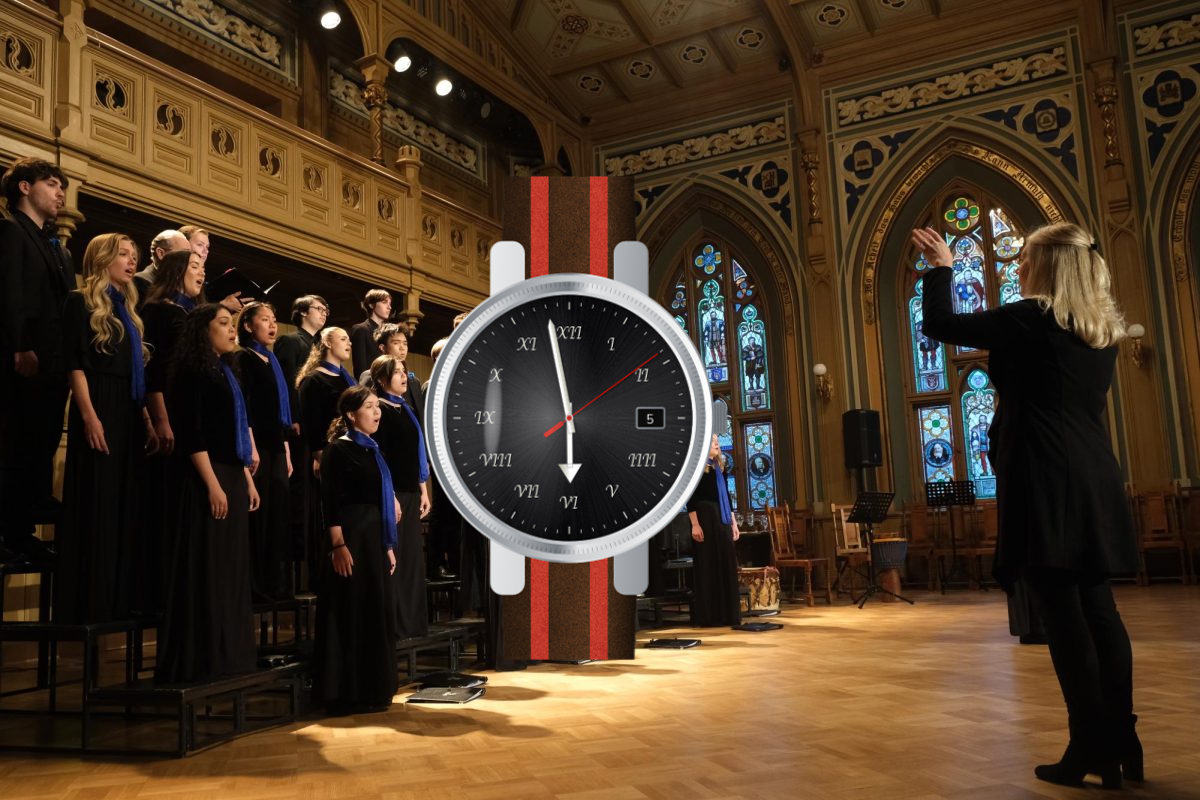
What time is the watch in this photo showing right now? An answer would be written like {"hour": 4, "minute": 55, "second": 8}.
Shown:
{"hour": 5, "minute": 58, "second": 9}
